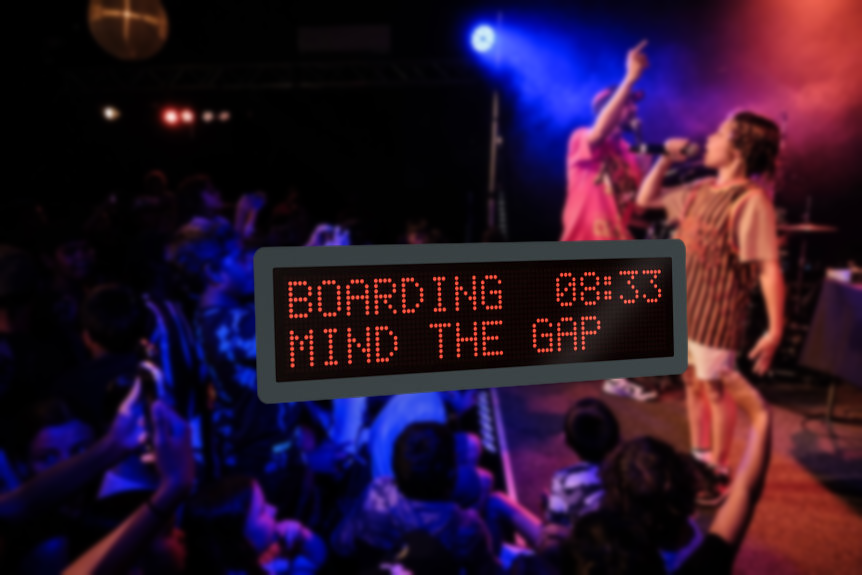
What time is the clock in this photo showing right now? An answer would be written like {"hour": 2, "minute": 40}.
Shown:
{"hour": 8, "minute": 33}
